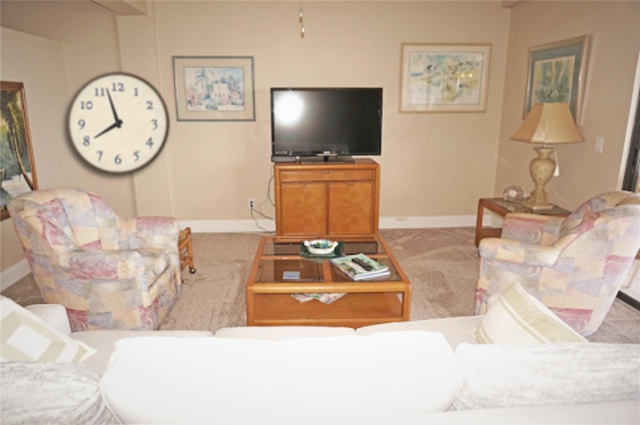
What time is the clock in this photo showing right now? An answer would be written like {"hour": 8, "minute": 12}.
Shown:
{"hour": 7, "minute": 57}
